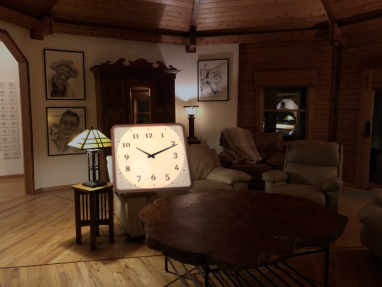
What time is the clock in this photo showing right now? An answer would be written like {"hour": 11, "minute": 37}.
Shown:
{"hour": 10, "minute": 11}
